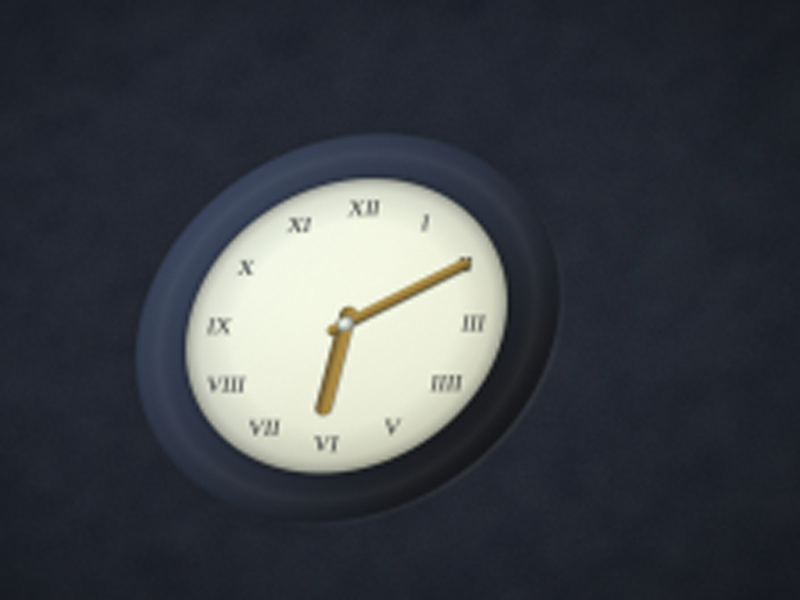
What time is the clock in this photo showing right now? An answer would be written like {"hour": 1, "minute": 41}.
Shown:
{"hour": 6, "minute": 10}
